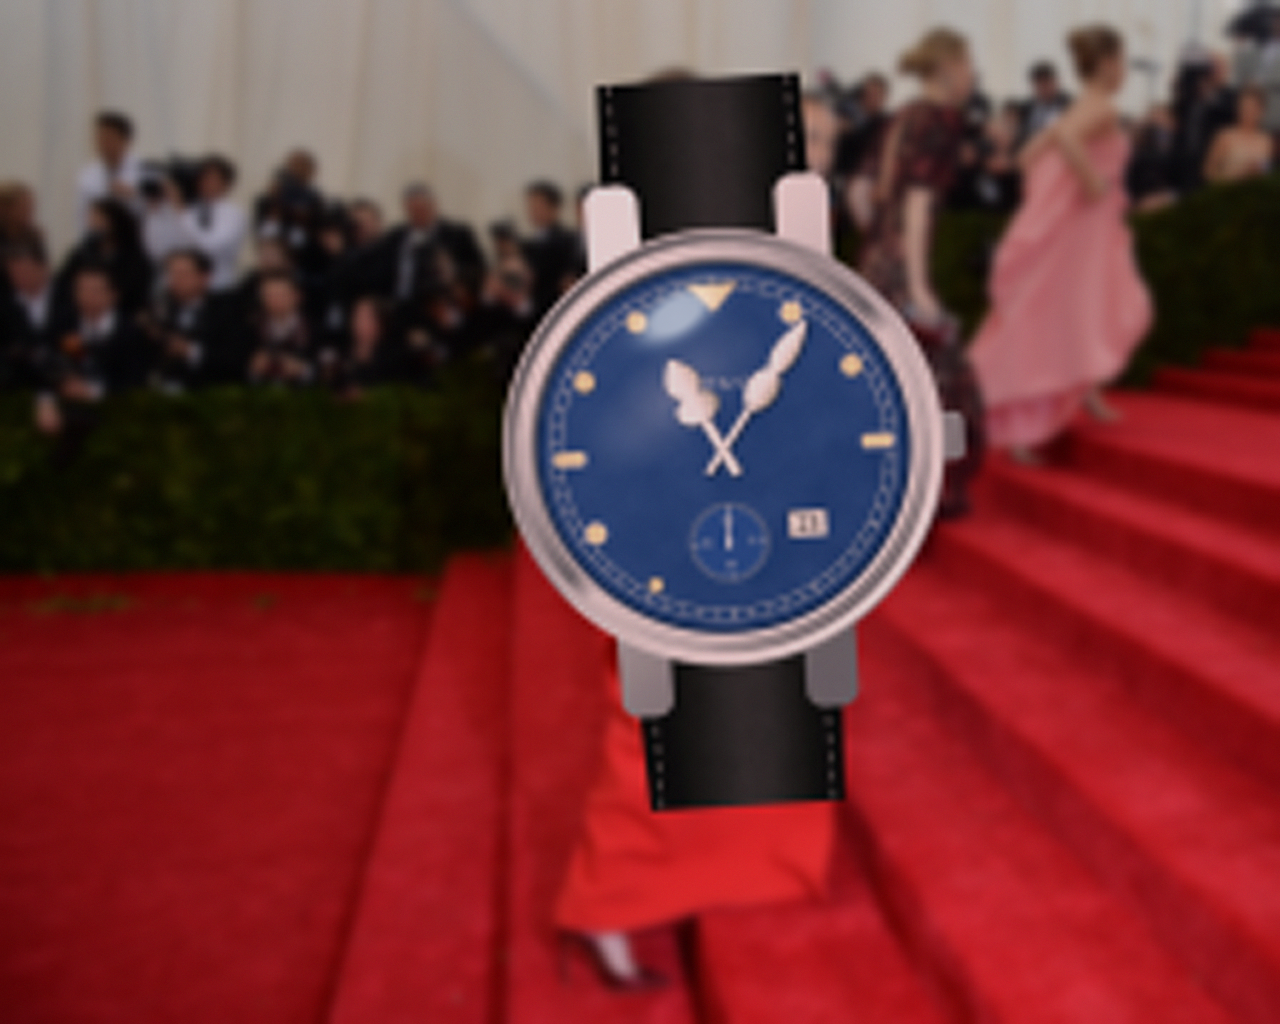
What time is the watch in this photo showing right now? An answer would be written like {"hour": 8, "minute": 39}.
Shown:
{"hour": 11, "minute": 6}
